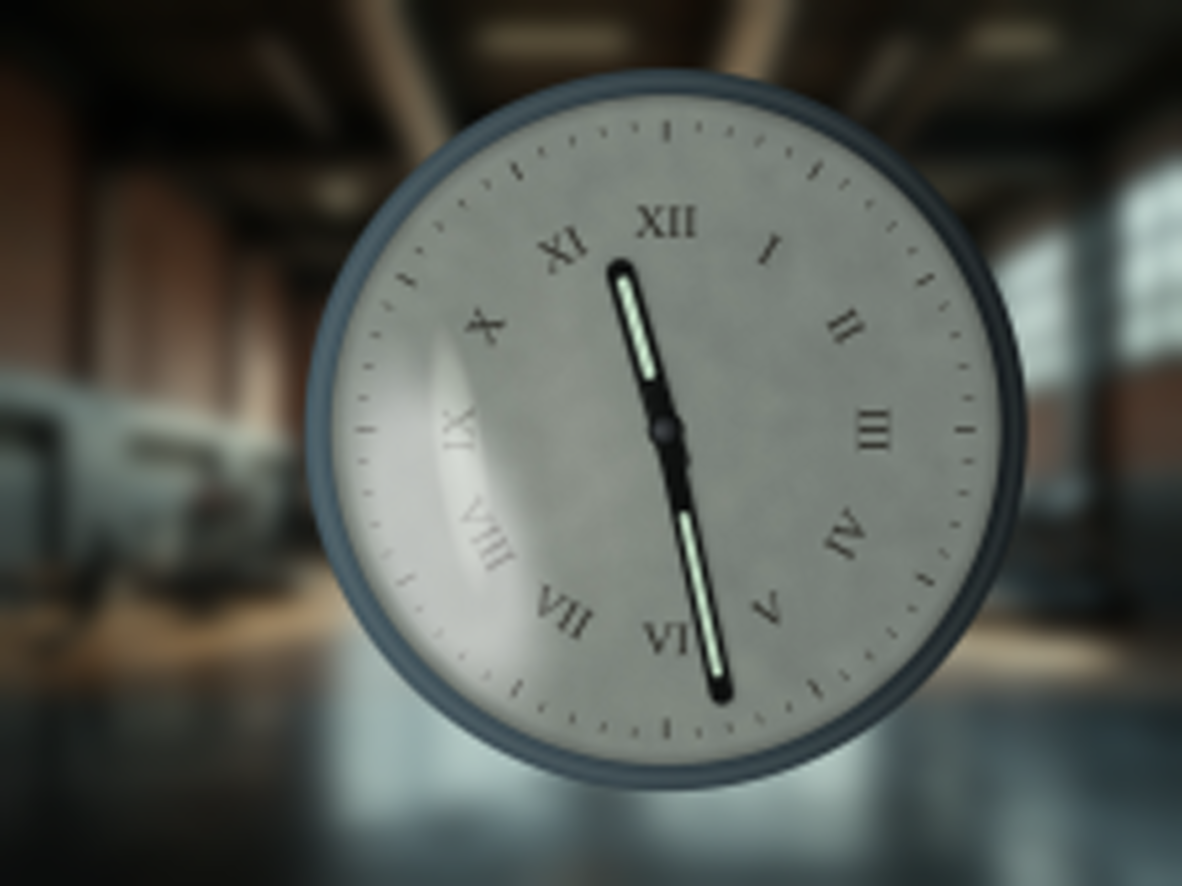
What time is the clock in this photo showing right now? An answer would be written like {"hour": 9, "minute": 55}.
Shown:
{"hour": 11, "minute": 28}
